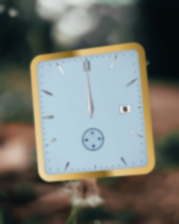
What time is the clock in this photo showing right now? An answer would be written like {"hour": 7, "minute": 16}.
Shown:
{"hour": 12, "minute": 0}
